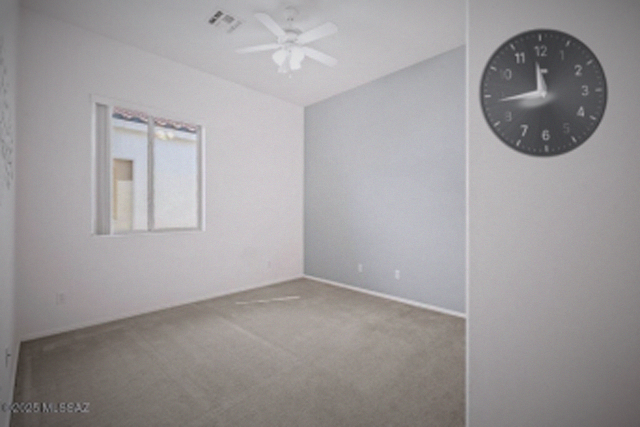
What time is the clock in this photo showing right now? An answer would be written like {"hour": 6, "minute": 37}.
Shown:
{"hour": 11, "minute": 44}
